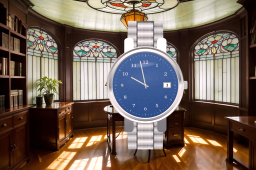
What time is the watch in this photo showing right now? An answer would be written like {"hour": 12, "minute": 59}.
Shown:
{"hour": 9, "minute": 58}
